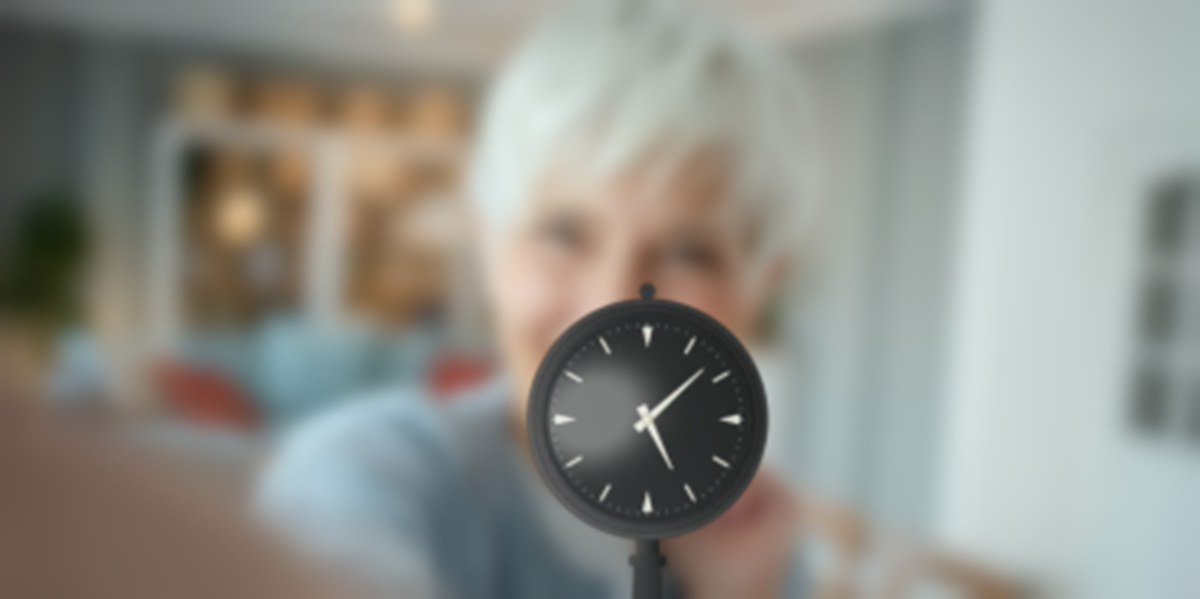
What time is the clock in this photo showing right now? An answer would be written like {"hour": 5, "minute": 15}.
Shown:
{"hour": 5, "minute": 8}
